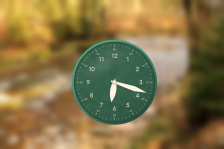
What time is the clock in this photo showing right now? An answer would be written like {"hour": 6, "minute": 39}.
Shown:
{"hour": 6, "minute": 18}
